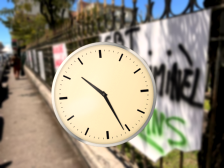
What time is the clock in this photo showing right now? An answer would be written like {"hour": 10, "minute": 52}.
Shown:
{"hour": 10, "minute": 26}
